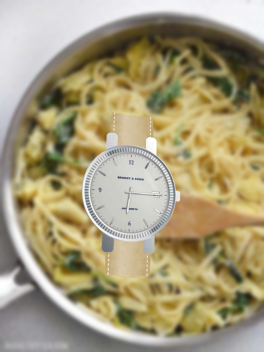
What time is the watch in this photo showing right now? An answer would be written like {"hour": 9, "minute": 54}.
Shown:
{"hour": 6, "minute": 15}
